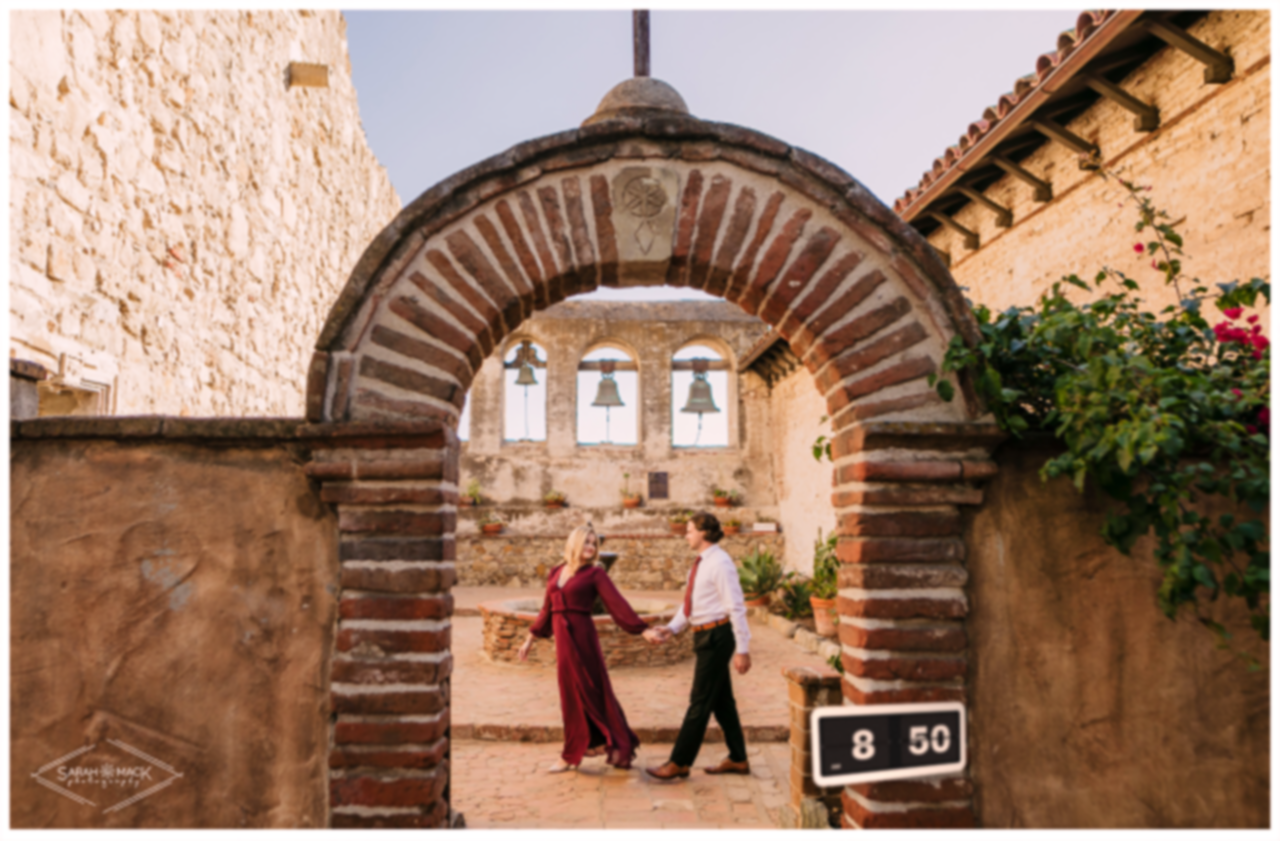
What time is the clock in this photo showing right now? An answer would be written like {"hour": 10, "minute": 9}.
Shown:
{"hour": 8, "minute": 50}
